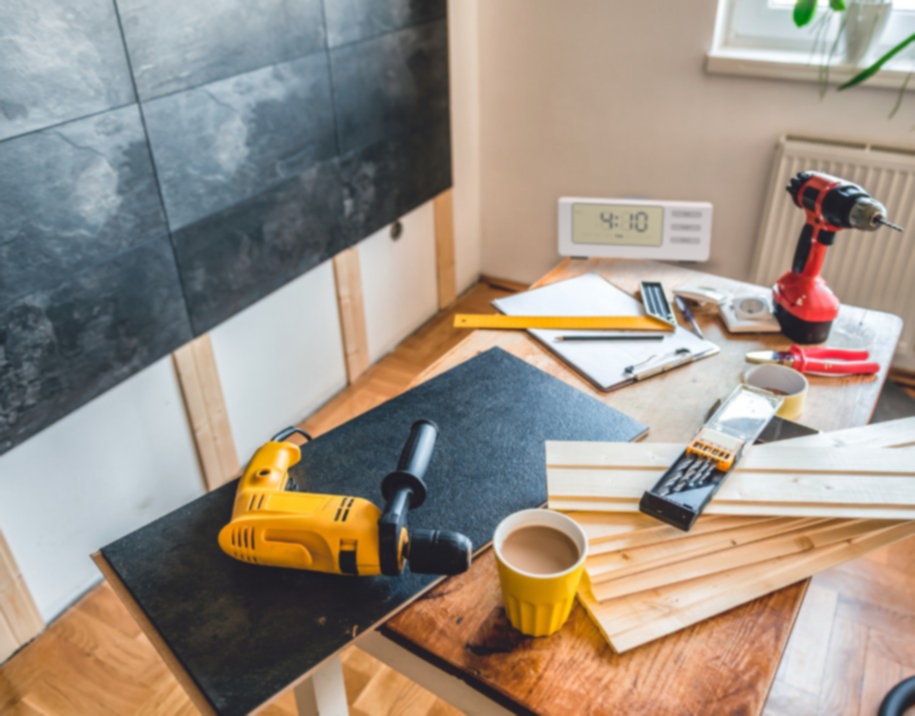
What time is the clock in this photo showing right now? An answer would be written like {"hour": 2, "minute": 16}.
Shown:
{"hour": 4, "minute": 10}
